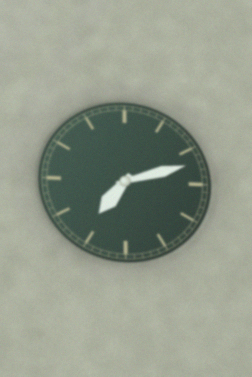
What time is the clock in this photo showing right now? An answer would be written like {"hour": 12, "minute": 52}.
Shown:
{"hour": 7, "minute": 12}
